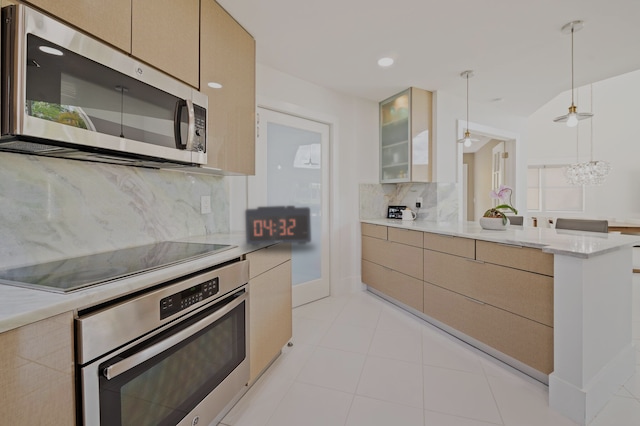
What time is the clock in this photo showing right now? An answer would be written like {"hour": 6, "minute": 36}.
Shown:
{"hour": 4, "minute": 32}
